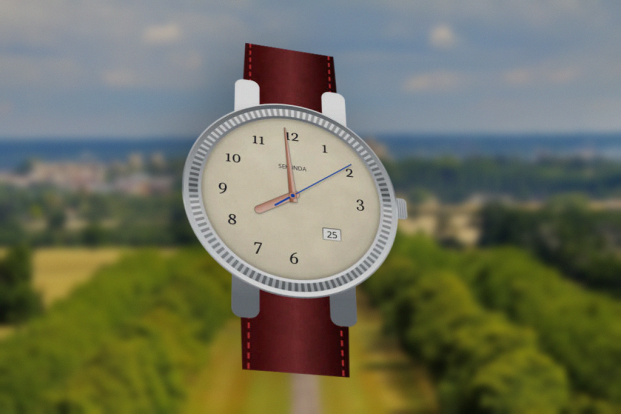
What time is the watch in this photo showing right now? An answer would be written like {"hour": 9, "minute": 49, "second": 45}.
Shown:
{"hour": 7, "minute": 59, "second": 9}
